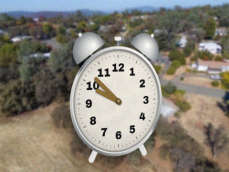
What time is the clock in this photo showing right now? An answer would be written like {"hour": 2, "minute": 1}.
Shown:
{"hour": 9, "minute": 52}
